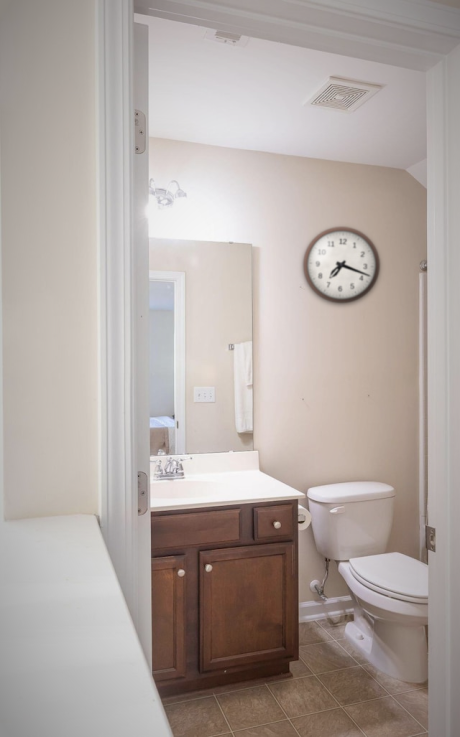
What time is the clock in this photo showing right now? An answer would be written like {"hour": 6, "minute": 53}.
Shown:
{"hour": 7, "minute": 18}
